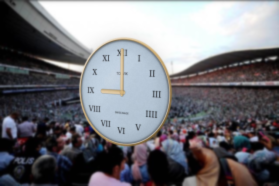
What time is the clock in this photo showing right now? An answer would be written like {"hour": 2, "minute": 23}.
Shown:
{"hour": 9, "minute": 0}
